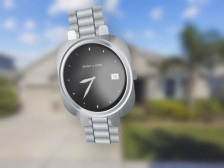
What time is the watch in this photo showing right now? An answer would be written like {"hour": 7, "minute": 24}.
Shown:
{"hour": 8, "minute": 36}
